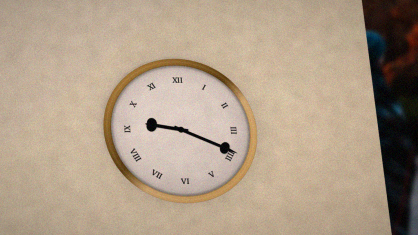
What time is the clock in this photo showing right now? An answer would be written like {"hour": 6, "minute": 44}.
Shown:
{"hour": 9, "minute": 19}
